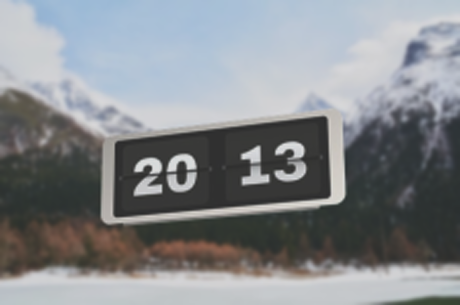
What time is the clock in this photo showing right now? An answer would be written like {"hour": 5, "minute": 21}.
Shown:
{"hour": 20, "minute": 13}
